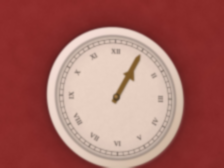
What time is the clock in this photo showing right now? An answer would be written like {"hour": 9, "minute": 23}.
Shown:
{"hour": 1, "minute": 5}
